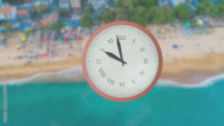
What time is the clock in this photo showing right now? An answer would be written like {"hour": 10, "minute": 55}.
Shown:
{"hour": 9, "minute": 58}
